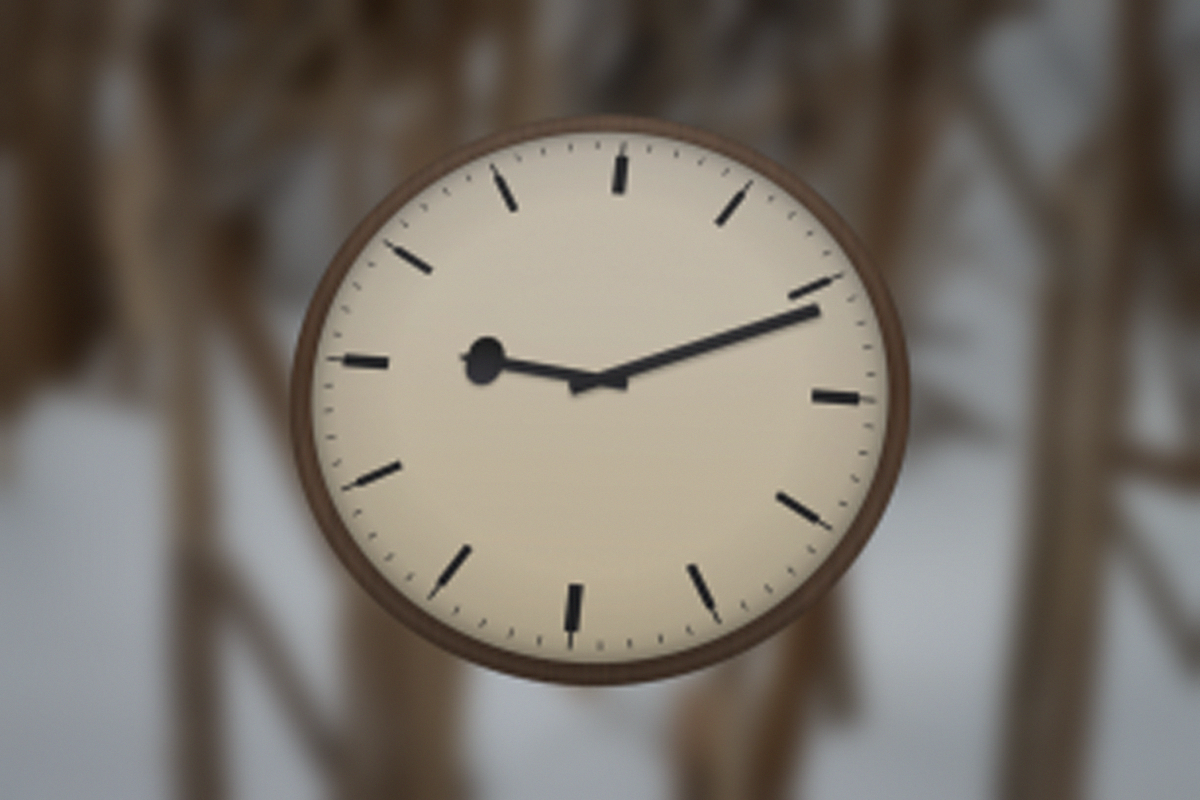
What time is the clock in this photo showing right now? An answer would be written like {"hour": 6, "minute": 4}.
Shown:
{"hour": 9, "minute": 11}
